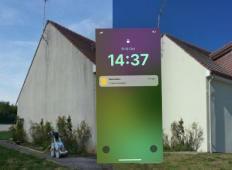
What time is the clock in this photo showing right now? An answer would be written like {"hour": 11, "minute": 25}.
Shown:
{"hour": 14, "minute": 37}
